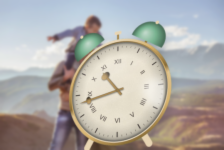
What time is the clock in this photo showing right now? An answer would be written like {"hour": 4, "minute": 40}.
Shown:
{"hour": 10, "minute": 43}
